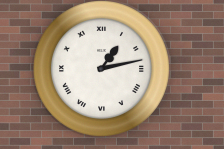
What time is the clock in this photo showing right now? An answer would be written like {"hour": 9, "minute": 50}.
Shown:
{"hour": 1, "minute": 13}
